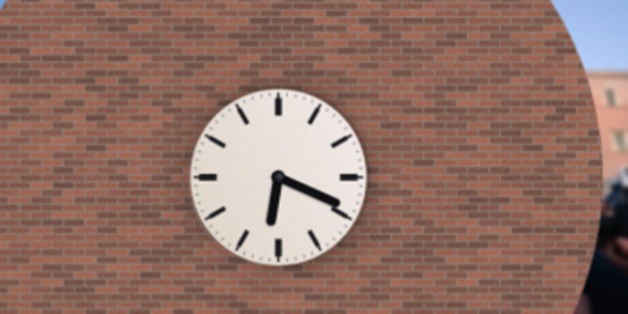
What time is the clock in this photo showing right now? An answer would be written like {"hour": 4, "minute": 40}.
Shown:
{"hour": 6, "minute": 19}
